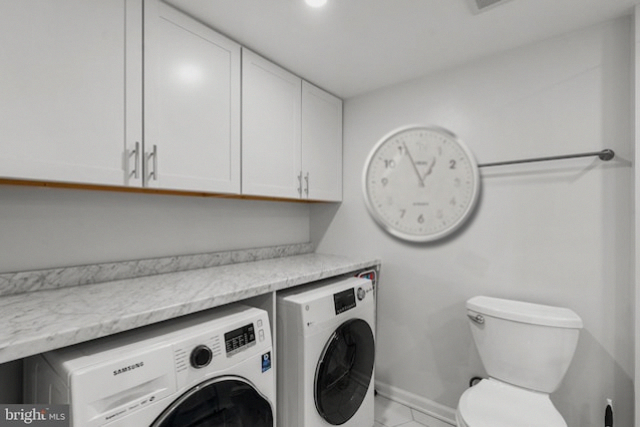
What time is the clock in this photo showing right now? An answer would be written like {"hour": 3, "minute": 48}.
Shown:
{"hour": 12, "minute": 56}
